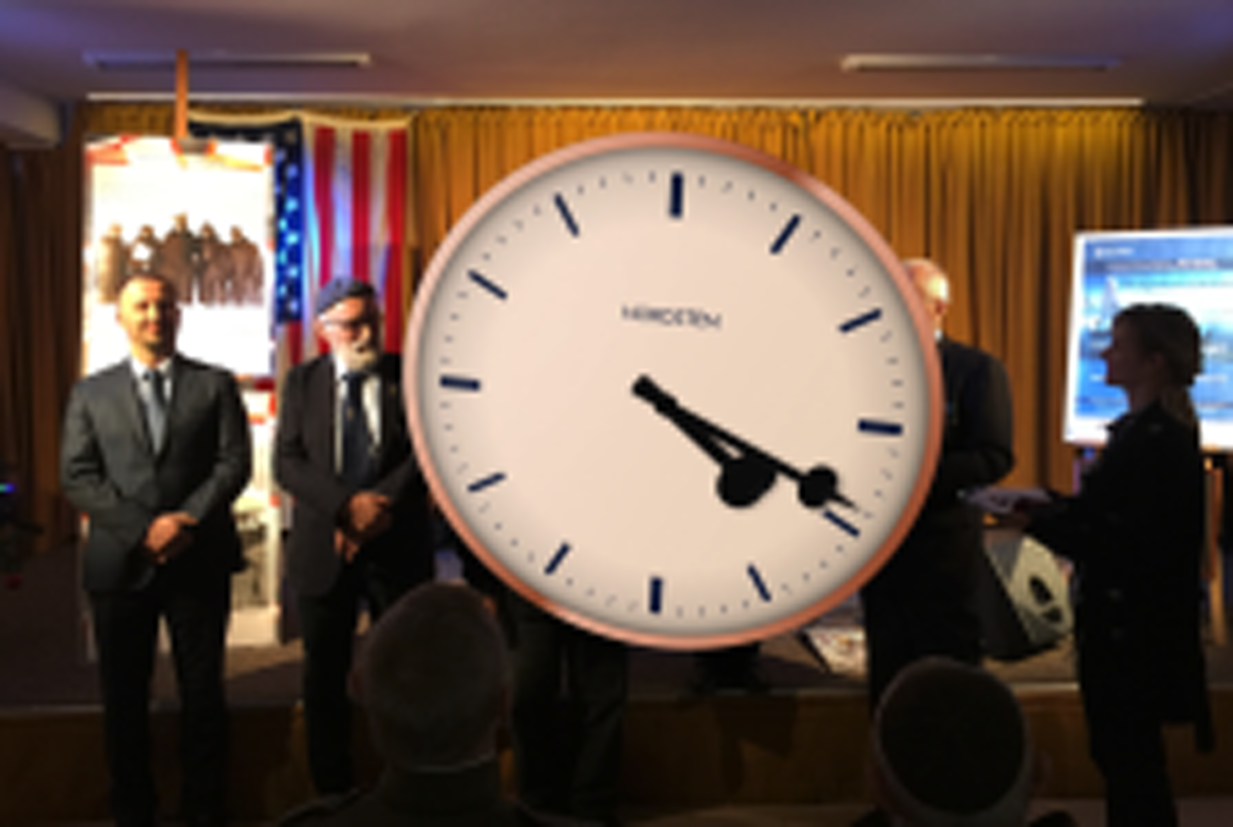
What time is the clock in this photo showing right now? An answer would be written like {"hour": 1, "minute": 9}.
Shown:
{"hour": 4, "minute": 19}
